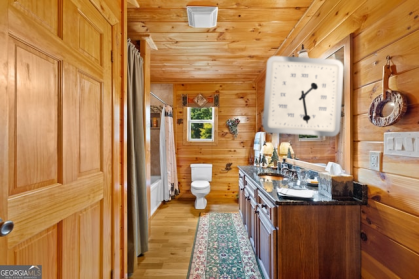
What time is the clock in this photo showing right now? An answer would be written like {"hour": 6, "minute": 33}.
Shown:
{"hour": 1, "minute": 28}
